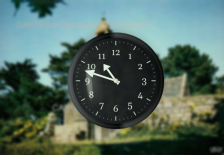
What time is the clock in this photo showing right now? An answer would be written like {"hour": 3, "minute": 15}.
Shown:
{"hour": 10, "minute": 48}
